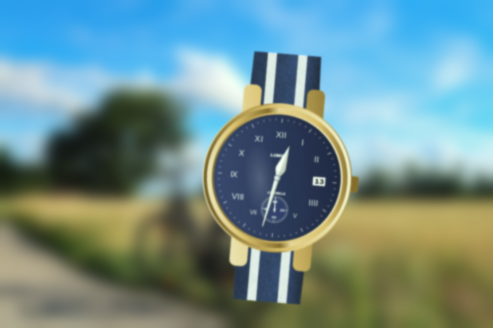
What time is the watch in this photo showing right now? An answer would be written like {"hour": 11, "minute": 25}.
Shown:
{"hour": 12, "minute": 32}
